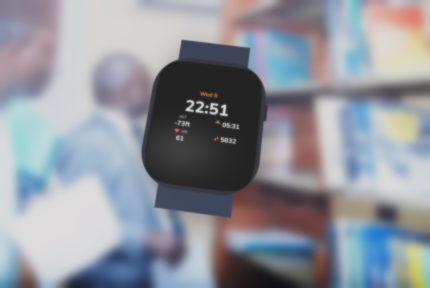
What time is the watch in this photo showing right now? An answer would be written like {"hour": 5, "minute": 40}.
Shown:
{"hour": 22, "minute": 51}
